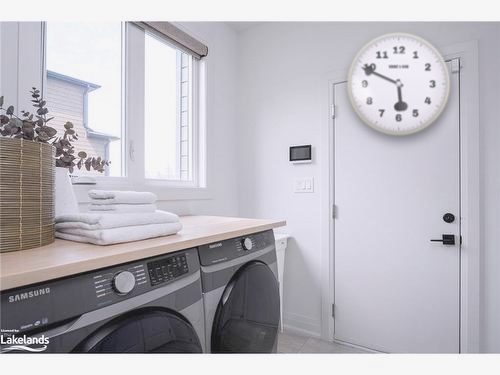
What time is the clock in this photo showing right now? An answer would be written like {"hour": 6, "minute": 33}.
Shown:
{"hour": 5, "minute": 49}
